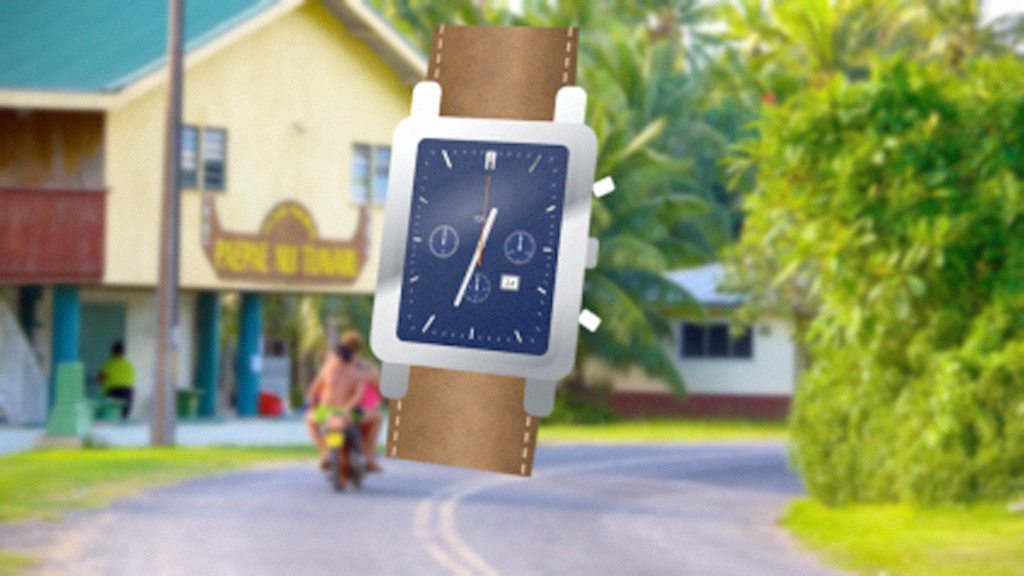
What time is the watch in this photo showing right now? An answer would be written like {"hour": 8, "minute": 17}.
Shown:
{"hour": 12, "minute": 33}
